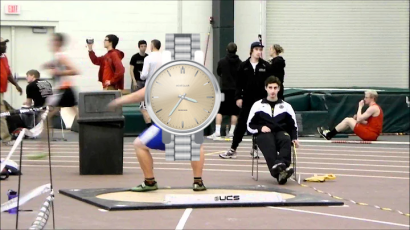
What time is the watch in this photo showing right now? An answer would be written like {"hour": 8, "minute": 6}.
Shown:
{"hour": 3, "minute": 36}
